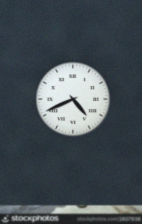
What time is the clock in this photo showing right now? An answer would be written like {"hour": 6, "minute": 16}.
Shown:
{"hour": 4, "minute": 41}
